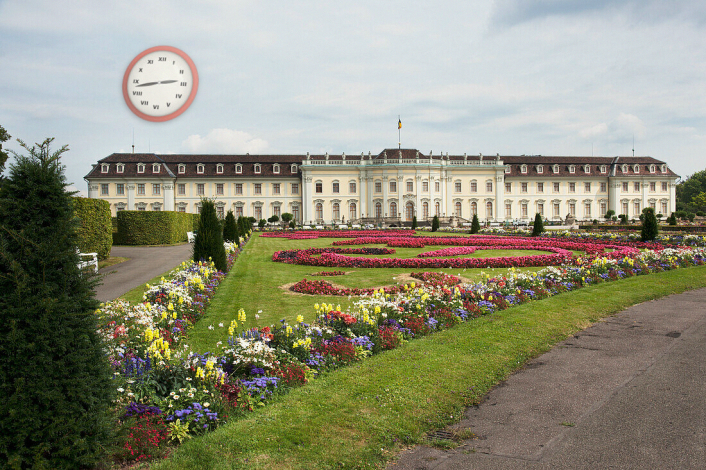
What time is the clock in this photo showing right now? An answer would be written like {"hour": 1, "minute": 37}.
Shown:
{"hour": 2, "minute": 43}
